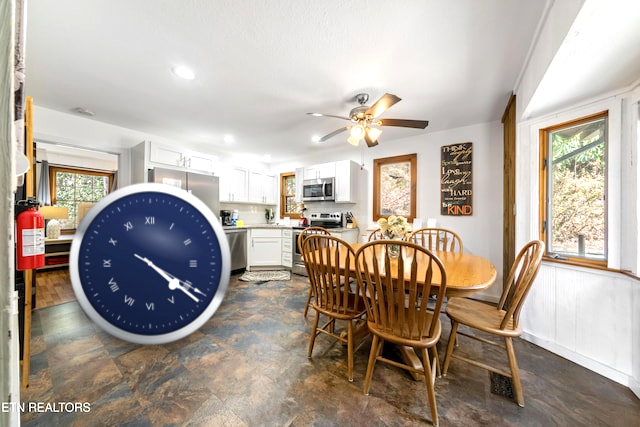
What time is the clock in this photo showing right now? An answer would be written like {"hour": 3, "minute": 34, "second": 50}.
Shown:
{"hour": 4, "minute": 21, "second": 20}
